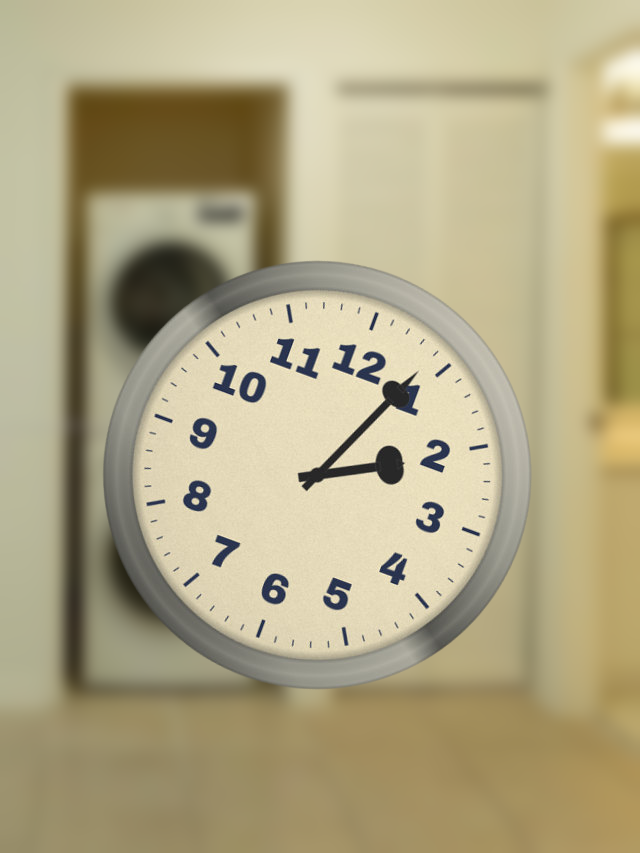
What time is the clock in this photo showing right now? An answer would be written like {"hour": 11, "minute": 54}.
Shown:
{"hour": 2, "minute": 4}
